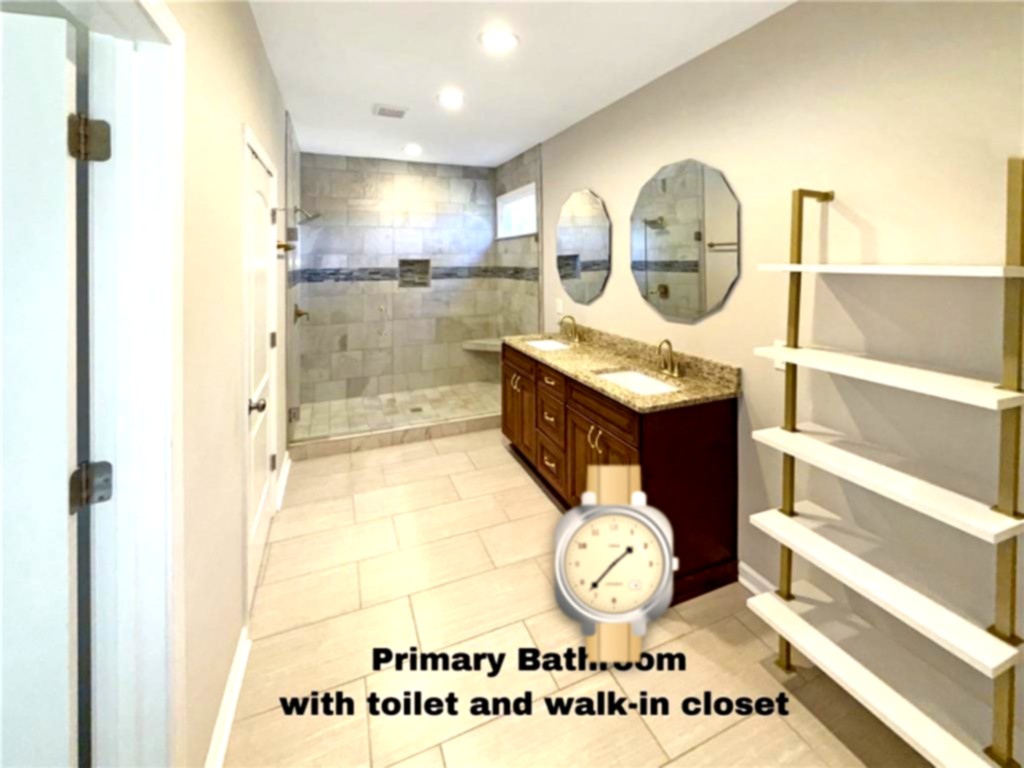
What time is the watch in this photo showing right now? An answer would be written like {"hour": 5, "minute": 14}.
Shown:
{"hour": 1, "minute": 37}
